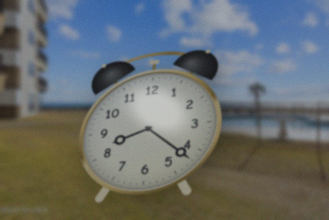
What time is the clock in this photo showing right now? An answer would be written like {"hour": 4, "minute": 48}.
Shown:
{"hour": 8, "minute": 22}
